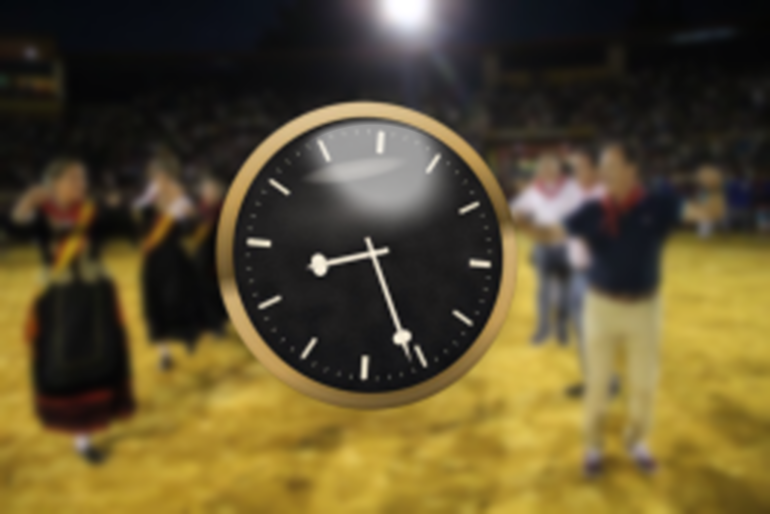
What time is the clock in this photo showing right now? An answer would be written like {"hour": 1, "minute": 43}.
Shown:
{"hour": 8, "minute": 26}
